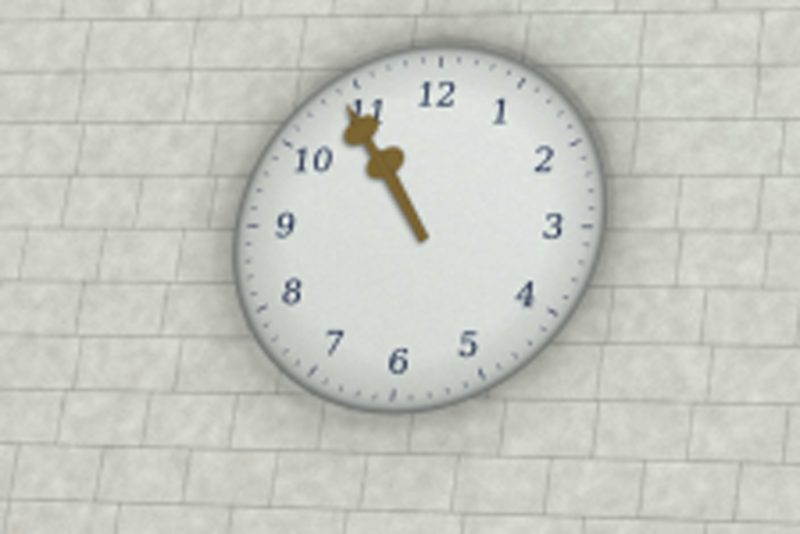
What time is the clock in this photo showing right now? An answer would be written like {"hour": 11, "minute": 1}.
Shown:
{"hour": 10, "minute": 54}
